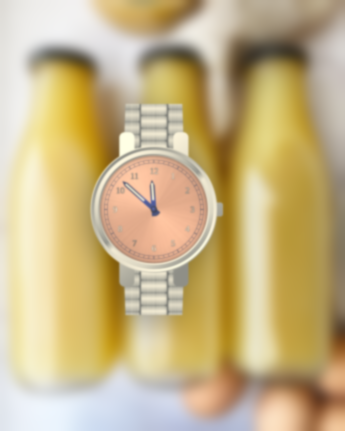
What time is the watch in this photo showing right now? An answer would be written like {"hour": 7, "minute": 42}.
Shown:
{"hour": 11, "minute": 52}
